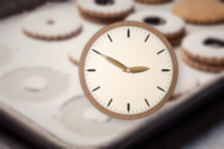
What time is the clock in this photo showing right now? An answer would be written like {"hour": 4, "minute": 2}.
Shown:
{"hour": 2, "minute": 50}
